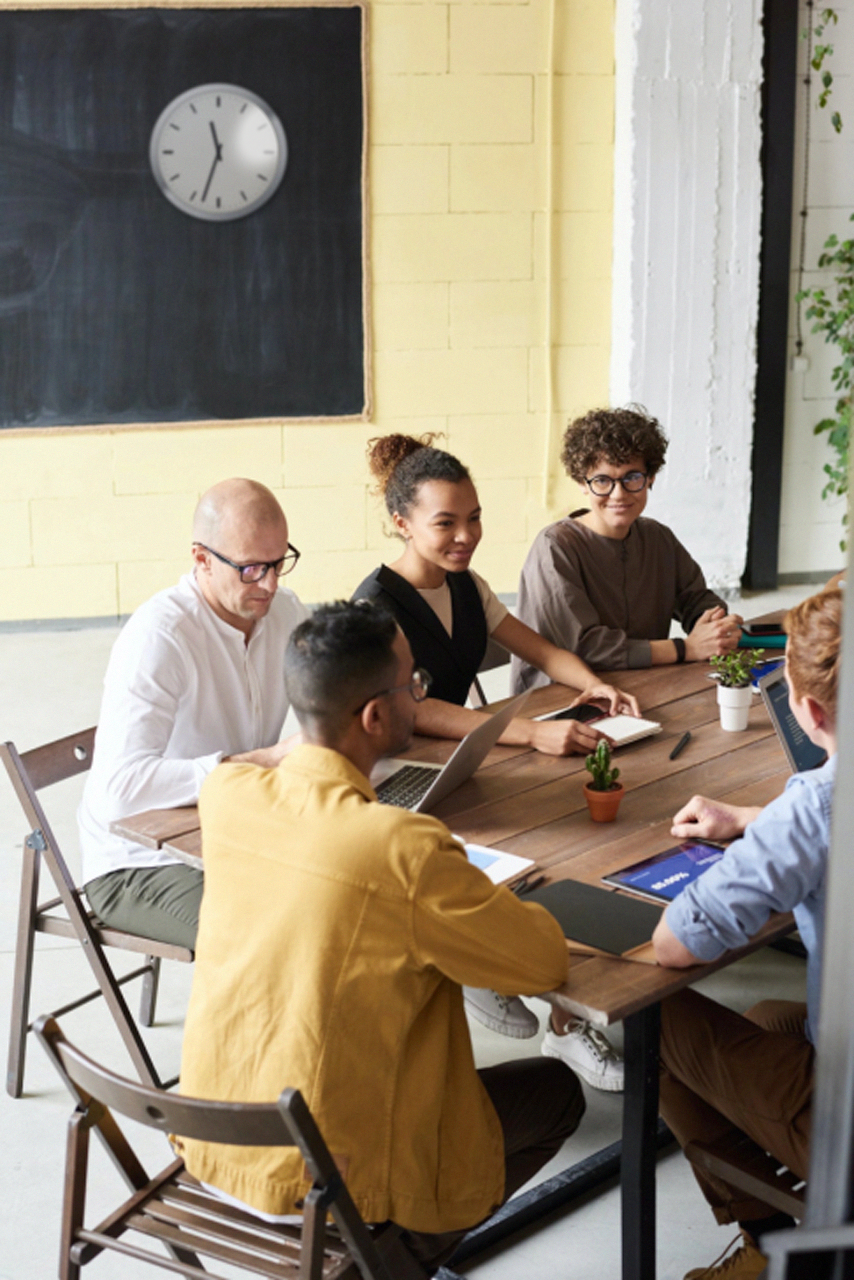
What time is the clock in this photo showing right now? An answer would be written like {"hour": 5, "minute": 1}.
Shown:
{"hour": 11, "minute": 33}
